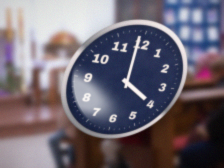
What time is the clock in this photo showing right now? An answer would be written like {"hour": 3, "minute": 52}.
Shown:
{"hour": 3, "minute": 59}
